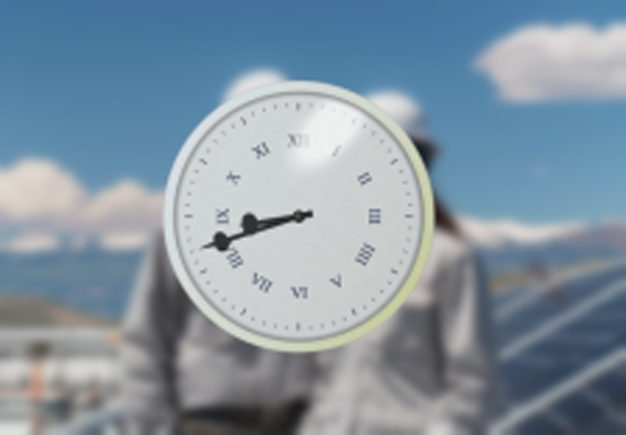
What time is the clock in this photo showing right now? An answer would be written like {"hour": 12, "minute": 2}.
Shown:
{"hour": 8, "minute": 42}
